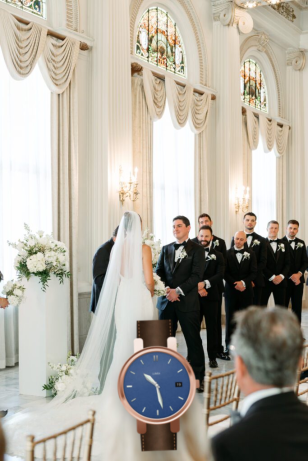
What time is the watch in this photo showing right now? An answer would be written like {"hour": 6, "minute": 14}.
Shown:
{"hour": 10, "minute": 28}
